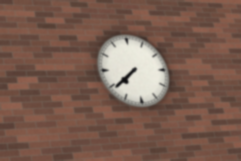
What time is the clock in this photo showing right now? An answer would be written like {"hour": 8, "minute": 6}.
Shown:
{"hour": 7, "minute": 39}
